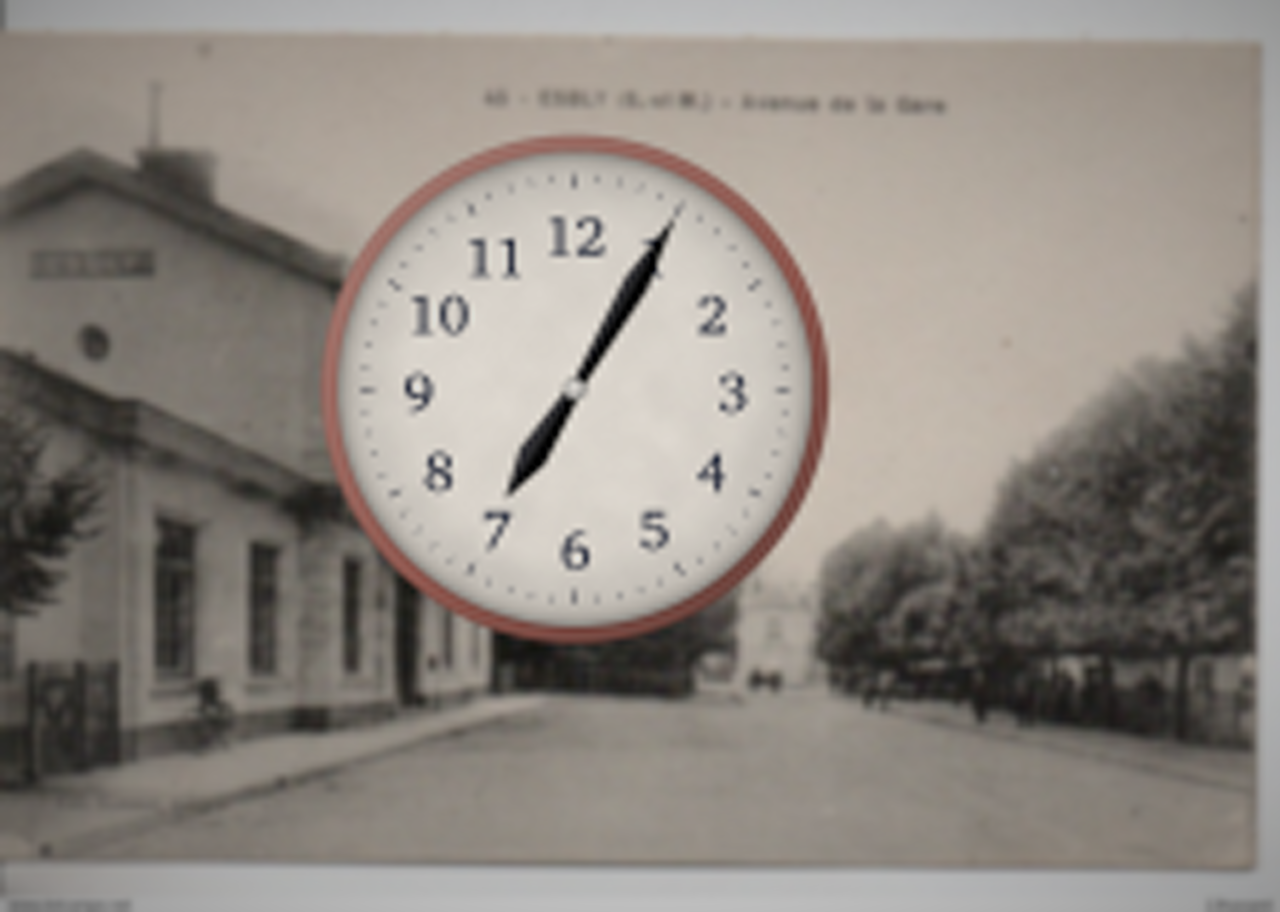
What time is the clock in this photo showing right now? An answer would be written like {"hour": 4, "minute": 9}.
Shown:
{"hour": 7, "minute": 5}
